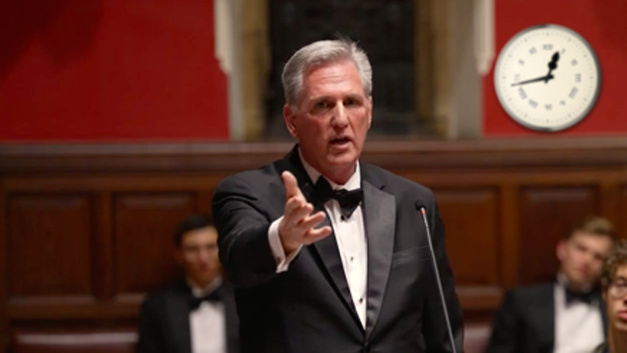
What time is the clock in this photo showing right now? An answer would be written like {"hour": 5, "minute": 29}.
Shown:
{"hour": 12, "minute": 43}
